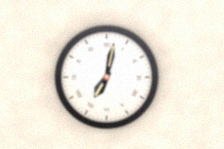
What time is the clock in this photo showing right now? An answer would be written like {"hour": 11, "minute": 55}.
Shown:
{"hour": 7, "minute": 2}
